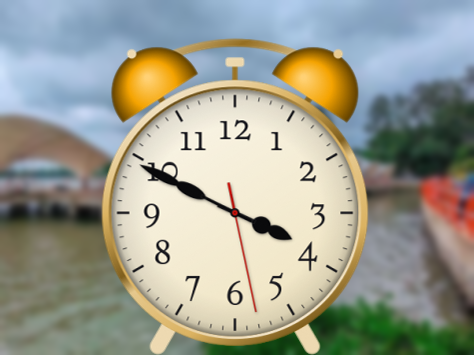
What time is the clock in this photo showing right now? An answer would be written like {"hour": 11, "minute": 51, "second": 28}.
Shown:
{"hour": 3, "minute": 49, "second": 28}
